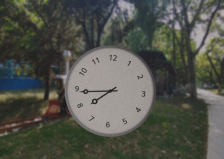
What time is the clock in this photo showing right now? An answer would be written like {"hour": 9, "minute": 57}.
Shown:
{"hour": 7, "minute": 44}
